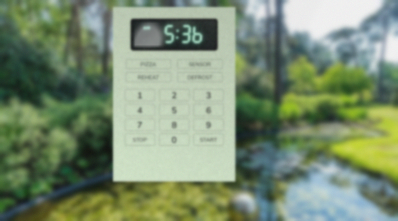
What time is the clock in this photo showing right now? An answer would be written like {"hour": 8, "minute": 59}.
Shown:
{"hour": 5, "minute": 36}
